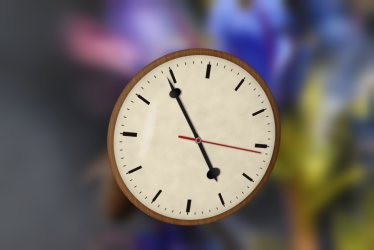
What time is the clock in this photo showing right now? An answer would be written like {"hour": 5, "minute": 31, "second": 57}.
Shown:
{"hour": 4, "minute": 54, "second": 16}
